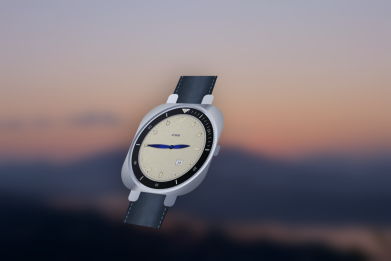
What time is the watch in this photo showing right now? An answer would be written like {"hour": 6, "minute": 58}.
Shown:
{"hour": 2, "minute": 45}
